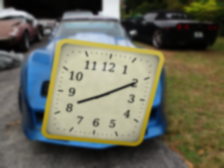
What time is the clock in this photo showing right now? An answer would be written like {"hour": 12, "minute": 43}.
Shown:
{"hour": 8, "minute": 10}
